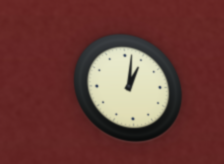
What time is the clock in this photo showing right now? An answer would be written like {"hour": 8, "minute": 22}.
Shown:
{"hour": 1, "minute": 2}
